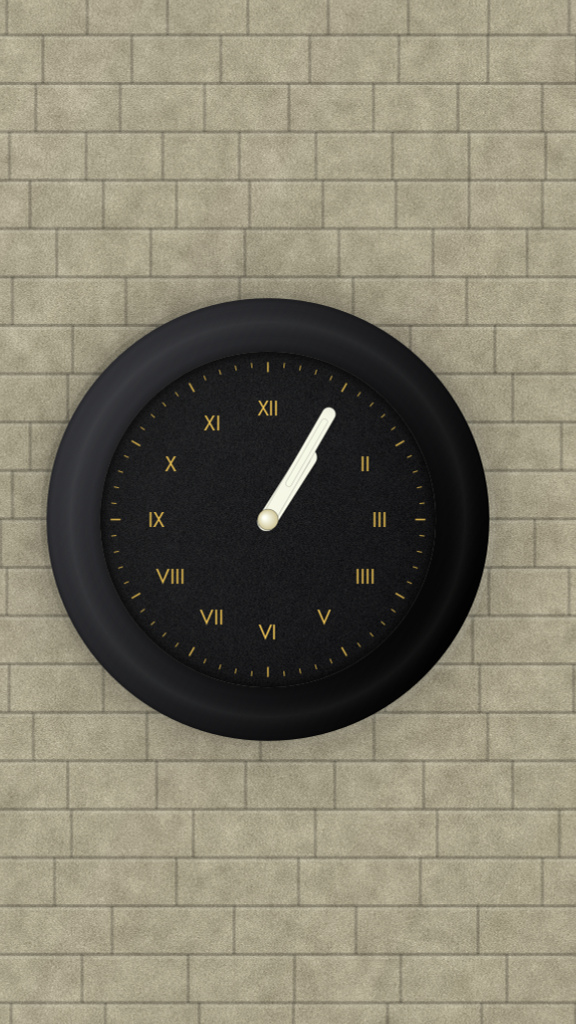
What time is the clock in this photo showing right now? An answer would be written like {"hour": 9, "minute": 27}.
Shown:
{"hour": 1, "minute": 5}
